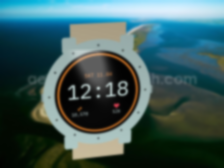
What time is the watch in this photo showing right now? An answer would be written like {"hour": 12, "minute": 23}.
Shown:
{"hour": 12, "minute": 18}
